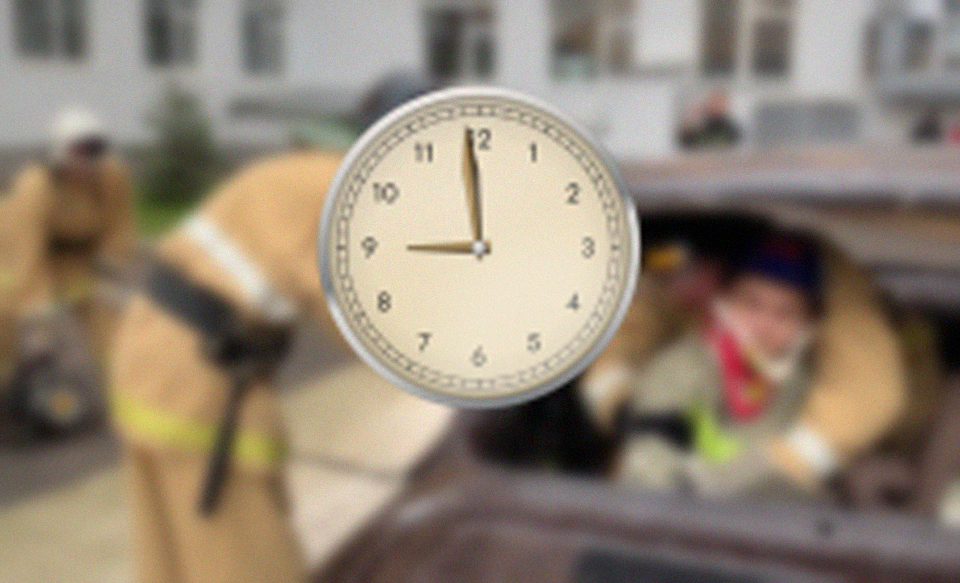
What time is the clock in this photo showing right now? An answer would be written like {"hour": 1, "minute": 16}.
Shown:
{"hour": 8, "minute": 59}
